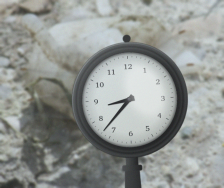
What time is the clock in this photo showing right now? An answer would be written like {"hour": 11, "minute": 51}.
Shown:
{"hour": 8, "minute": 37}
